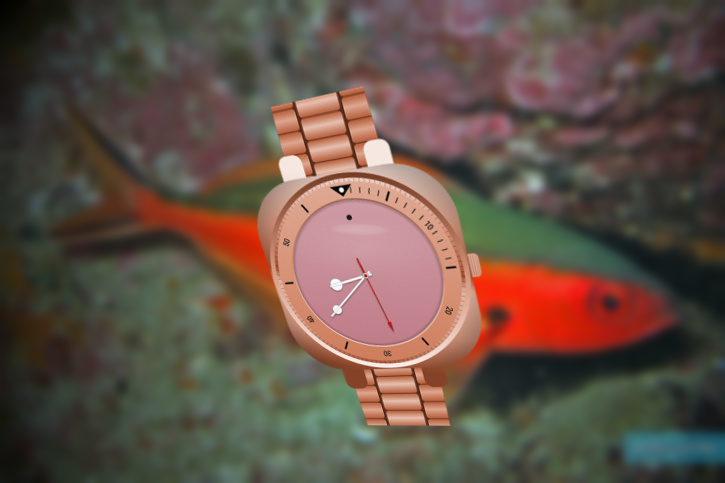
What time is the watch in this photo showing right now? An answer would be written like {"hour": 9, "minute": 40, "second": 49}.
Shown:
{"hour": 8, "minute": 38, "second": 28}
